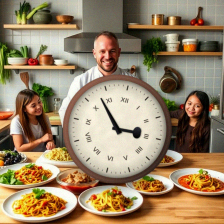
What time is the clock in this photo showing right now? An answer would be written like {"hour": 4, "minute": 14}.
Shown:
{"hour": 2, "minute": 53}
